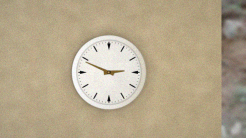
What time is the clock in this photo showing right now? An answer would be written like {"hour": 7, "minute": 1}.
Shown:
{"hour": 2, "minute": 49}
